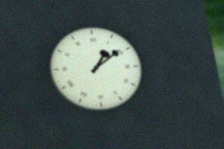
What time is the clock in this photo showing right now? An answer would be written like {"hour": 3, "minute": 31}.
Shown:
{"hour": 1, "minute": 9}
